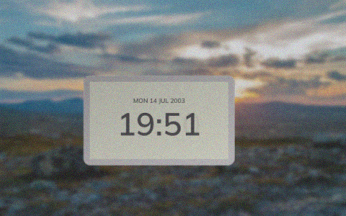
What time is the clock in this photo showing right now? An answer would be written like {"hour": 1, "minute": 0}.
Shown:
{"hour": 19, "minute": 51}
